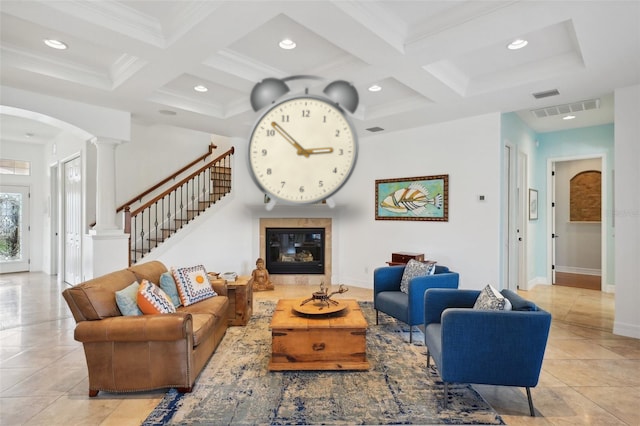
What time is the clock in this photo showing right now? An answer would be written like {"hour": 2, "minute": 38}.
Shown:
{"hour": 2, "minute": 52}
